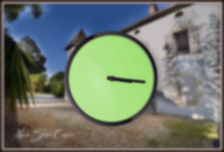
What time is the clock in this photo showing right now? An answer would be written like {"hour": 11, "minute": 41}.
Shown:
{"hour": 3, "minute": 16}
